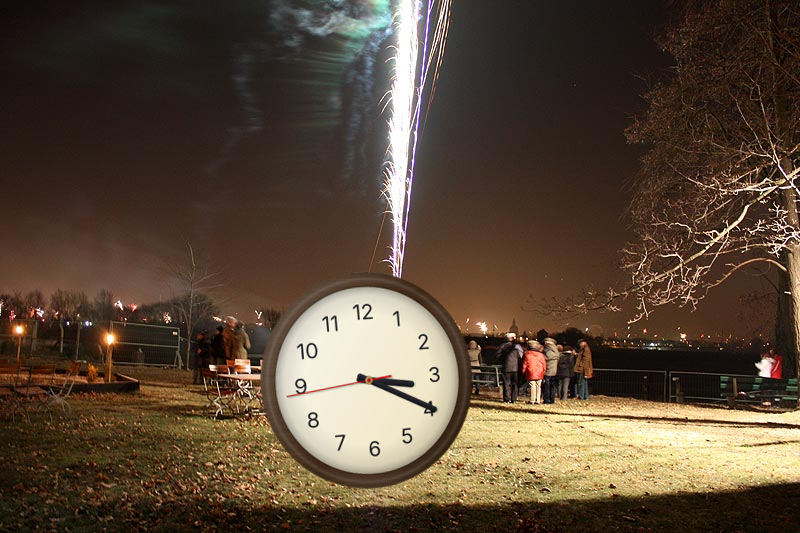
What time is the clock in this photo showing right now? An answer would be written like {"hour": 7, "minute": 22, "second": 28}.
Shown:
{"hour": 3, "minute": 19, "second": 44}
